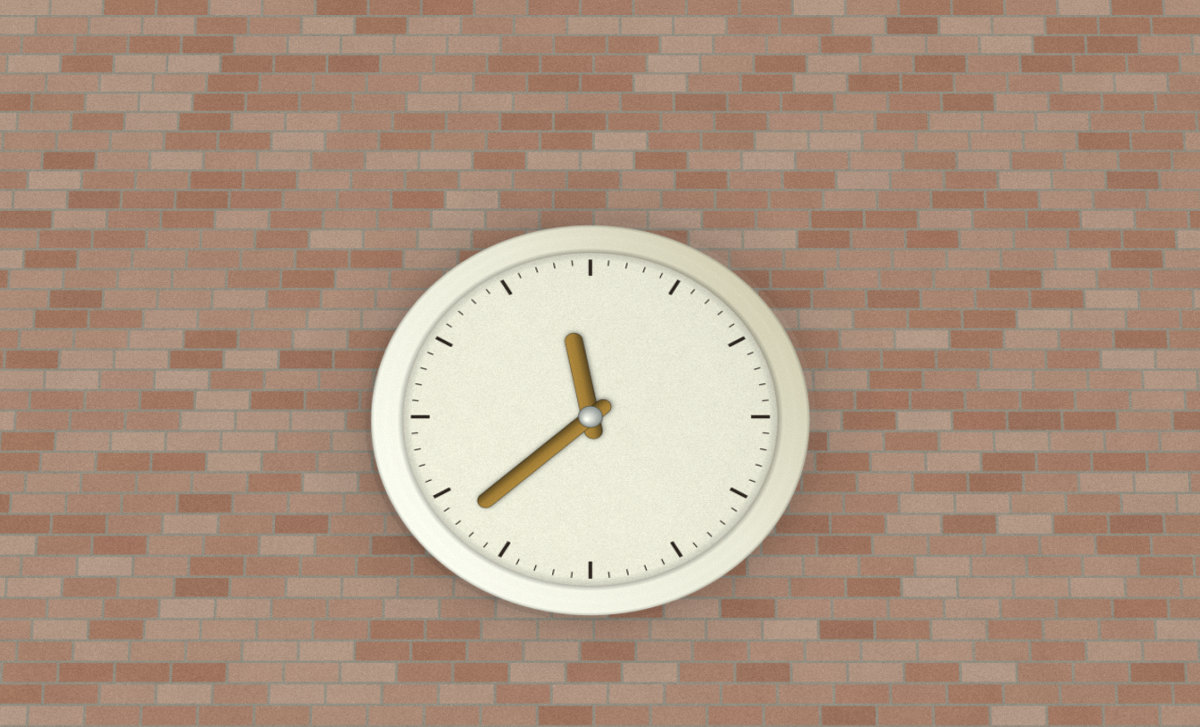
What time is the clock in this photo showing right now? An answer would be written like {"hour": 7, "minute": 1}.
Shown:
{"hour": 11, "minute": 38}
